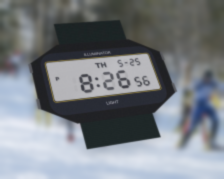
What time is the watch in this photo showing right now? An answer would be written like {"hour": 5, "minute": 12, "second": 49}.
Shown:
{"hour": 8, "minute": 26, "second": 56}
